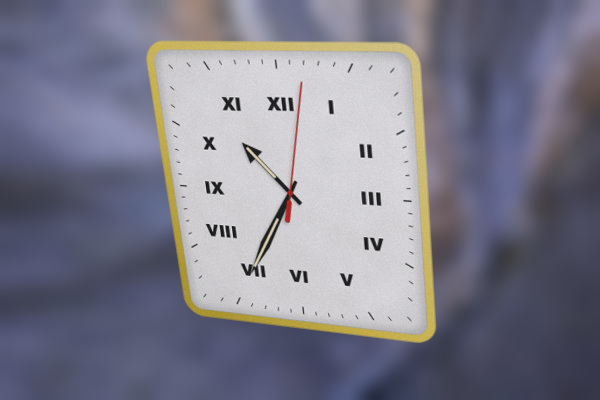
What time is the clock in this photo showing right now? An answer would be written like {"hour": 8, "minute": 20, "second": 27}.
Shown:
{"hour": 10, "minute": 35, "second": 2}
